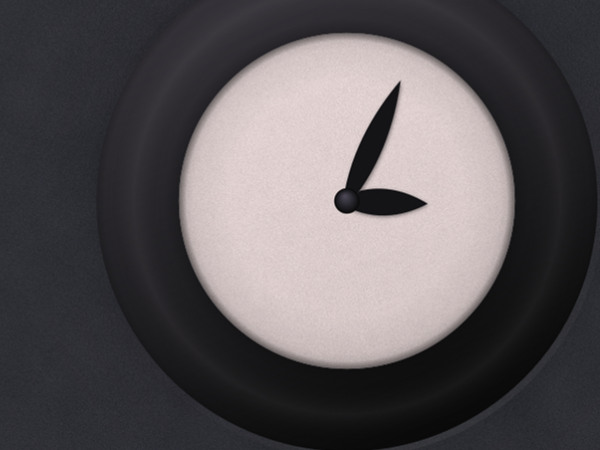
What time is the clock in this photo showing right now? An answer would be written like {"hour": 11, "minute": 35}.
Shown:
{"hour": 3, "minute": 4}
